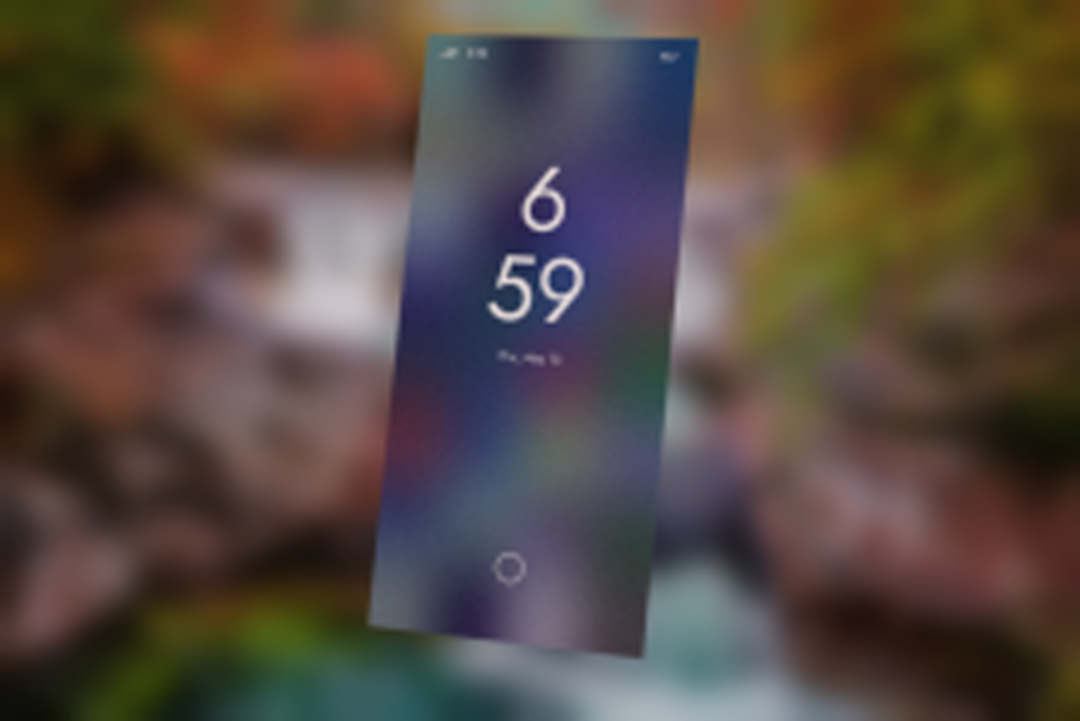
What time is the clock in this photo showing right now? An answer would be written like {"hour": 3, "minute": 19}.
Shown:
{"hour": 6, "minute": 59}
